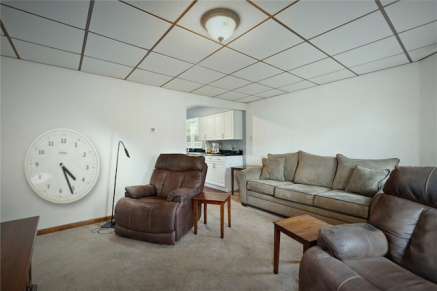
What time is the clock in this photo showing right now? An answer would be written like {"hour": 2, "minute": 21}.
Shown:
{"hour": 4, "minute": 26}
